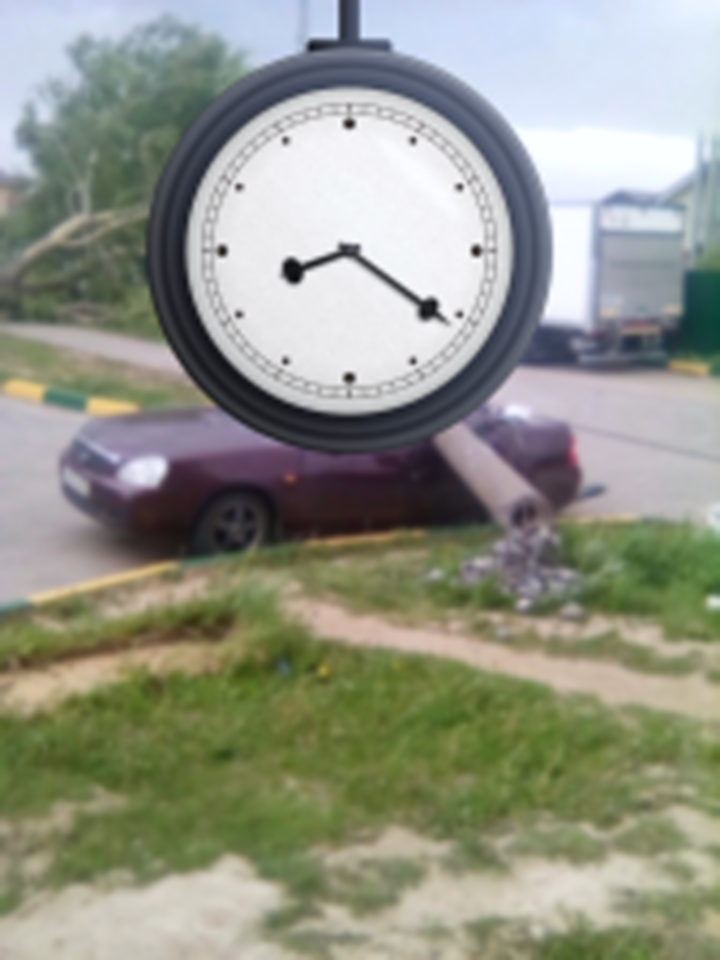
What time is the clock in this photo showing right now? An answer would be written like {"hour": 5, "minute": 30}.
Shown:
{"hour": 8, "minute": 21}
